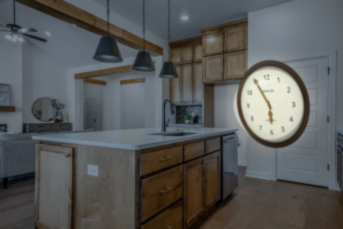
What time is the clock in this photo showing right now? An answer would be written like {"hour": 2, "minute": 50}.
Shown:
{"hour": 5, "minute": 55}
